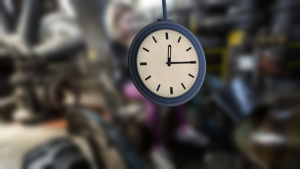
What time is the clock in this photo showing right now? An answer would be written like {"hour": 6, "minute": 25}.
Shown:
{"hour": 12, "minute": 15}
